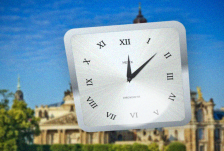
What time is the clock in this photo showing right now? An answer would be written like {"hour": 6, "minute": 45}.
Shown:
{"hour": 12, "minute": 8}
